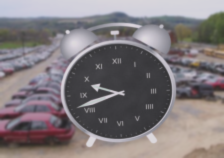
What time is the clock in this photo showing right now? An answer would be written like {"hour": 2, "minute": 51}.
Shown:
{"hour": 9, "minute": 42}
